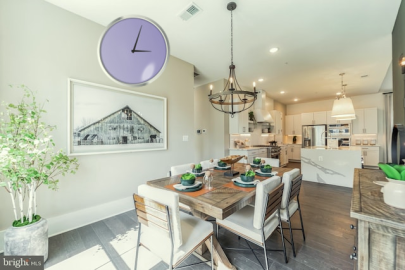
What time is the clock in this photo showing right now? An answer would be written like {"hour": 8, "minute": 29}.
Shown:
{"hour": 3, "minute": 3}
